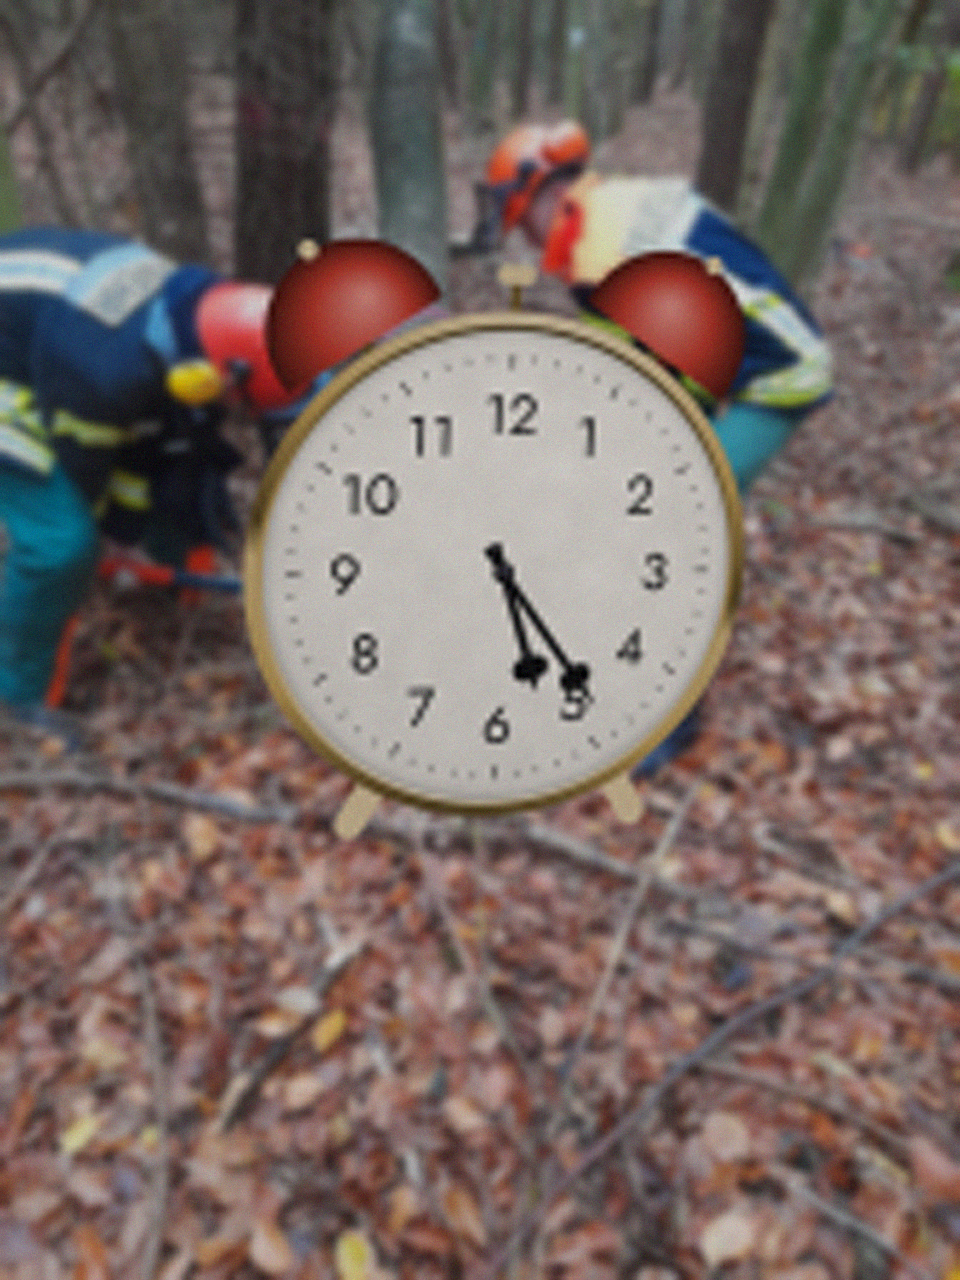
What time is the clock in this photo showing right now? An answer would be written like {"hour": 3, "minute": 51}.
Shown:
{"hour": 5, "minute": 24}
